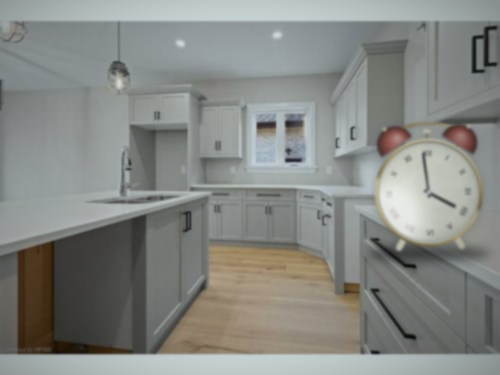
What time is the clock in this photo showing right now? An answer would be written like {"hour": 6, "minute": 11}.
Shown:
{"hour": 3, "minute": 59}
